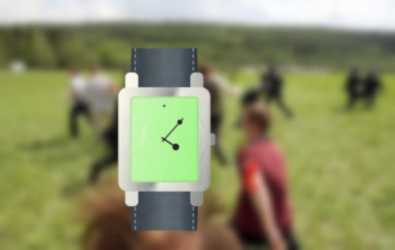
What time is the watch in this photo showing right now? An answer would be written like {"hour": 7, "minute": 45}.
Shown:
{"hour": 4, "minute": 7}
